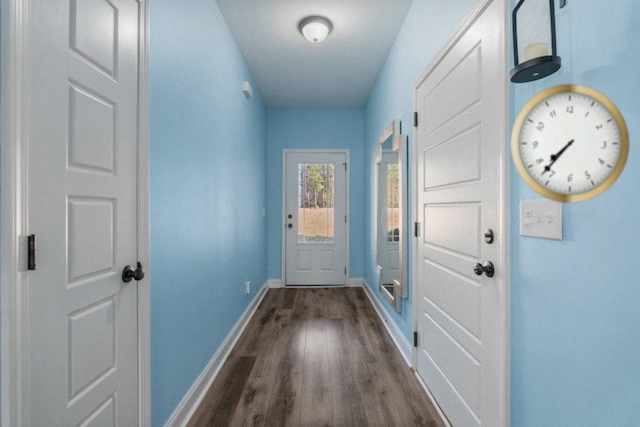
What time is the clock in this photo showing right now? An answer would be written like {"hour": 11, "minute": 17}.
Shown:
{"hour": 7, "minute": 37}
